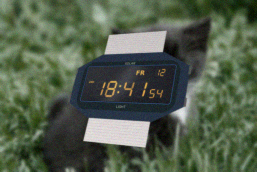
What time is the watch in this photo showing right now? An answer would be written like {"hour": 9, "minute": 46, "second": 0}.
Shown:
{"hour": 18, "minute": 41, "second": 54}
